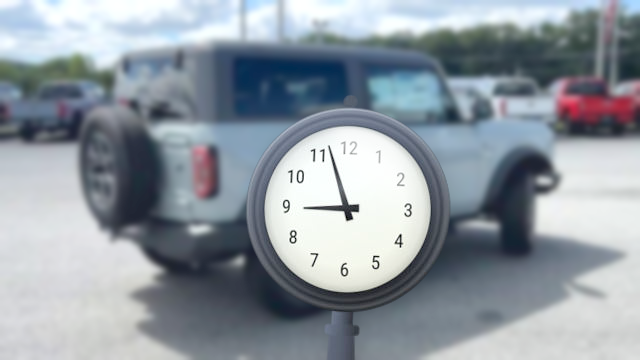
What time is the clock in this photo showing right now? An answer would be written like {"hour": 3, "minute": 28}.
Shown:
{"hour": 8, "minute": 57}
